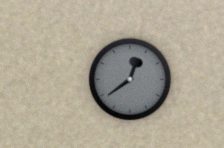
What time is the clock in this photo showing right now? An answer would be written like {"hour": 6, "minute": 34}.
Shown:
{"hour": 12, "minute": 39}
